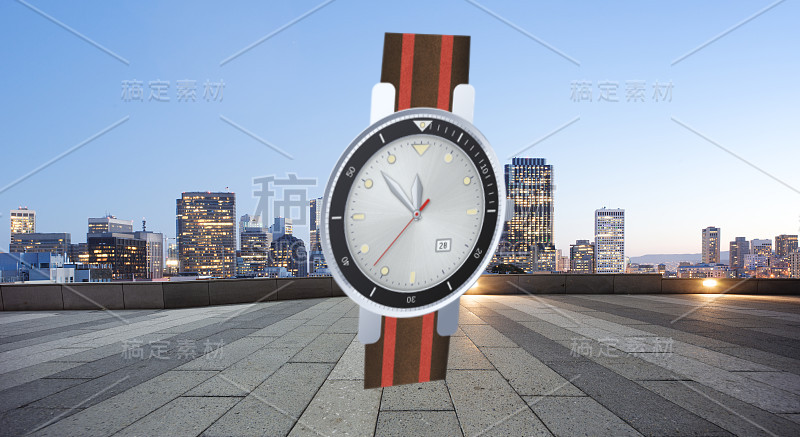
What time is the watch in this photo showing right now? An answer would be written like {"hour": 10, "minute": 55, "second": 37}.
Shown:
{"hour": 11, "minute": 52, "second": 37}
